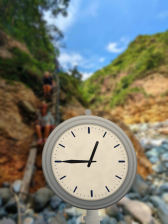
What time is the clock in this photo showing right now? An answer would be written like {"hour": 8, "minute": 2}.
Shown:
{"hour": 12, "minute": 45}
